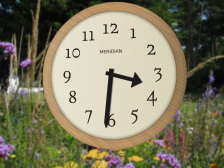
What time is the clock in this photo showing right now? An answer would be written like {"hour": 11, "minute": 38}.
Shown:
{"hour": 3, "minute": 31}
